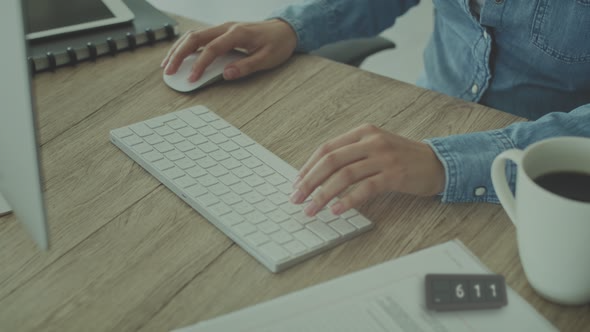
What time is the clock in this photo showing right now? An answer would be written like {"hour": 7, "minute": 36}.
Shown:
{"hour": 6, "minute": 11}
